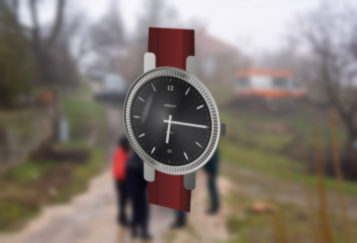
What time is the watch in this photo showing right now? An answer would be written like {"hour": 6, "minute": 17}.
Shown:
{"hour": 6, "minute": 15}
